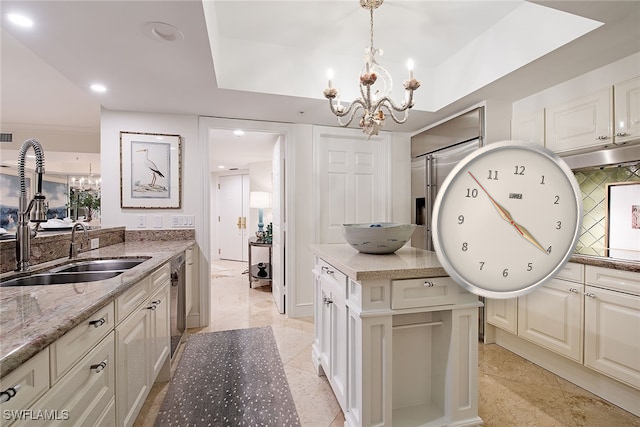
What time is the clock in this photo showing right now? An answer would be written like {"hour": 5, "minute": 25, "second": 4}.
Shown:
{"hour": 10, "minute": 20, "second": 52}
